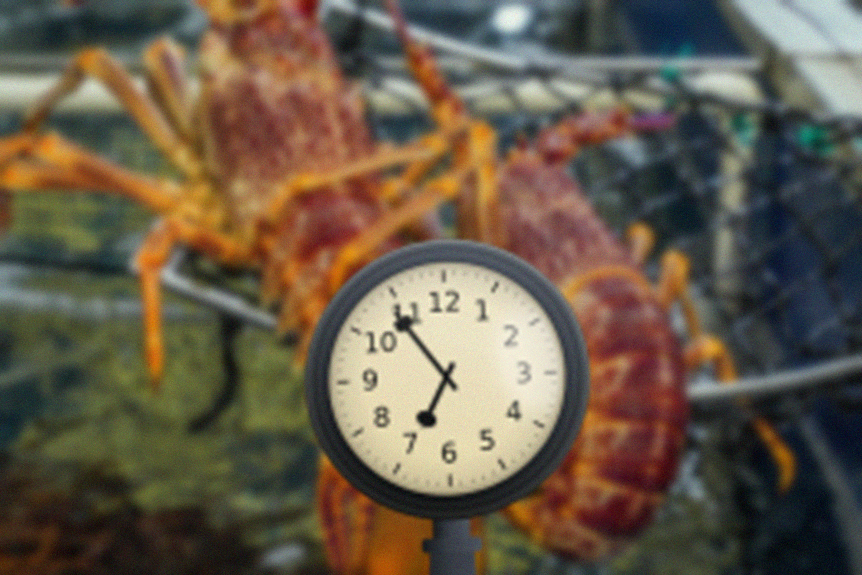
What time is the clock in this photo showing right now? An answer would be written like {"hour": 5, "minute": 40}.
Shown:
{"hour": 6, "minute": 54}
